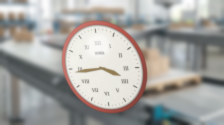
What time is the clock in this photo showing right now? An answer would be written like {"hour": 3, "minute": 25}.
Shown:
{"hour": 3, "minute": 44}
